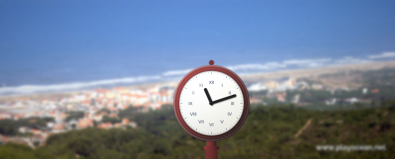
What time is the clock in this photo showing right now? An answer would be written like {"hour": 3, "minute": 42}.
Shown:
{"hour": 11, "minute": 12}
